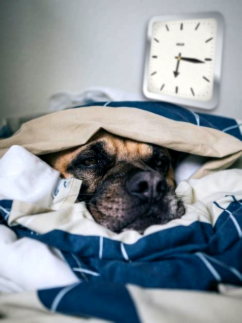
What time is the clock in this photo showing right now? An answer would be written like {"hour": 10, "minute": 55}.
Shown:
{"hour": 6, "minute": 16}
